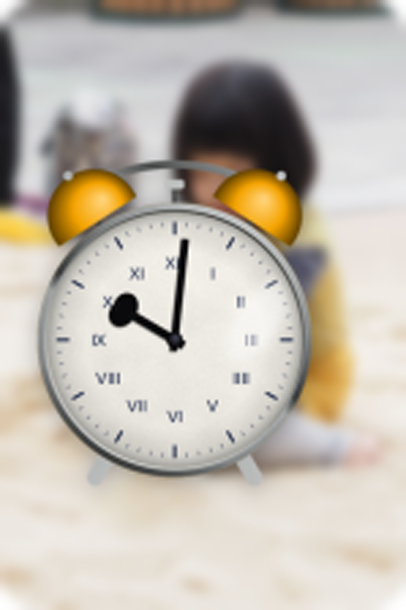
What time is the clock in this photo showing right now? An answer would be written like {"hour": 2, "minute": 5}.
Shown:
{"hour": 10, "minute": 1}
